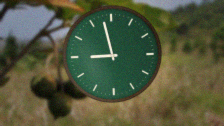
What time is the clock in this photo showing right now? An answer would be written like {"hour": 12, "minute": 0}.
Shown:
{"hour": 8, "minute": 58}
